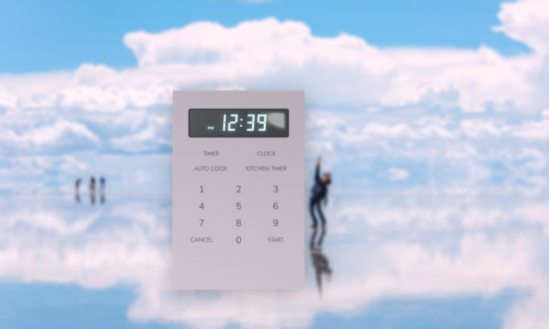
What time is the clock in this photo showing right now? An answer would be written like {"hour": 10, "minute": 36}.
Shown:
{"hour": 12, "minute": 39}
